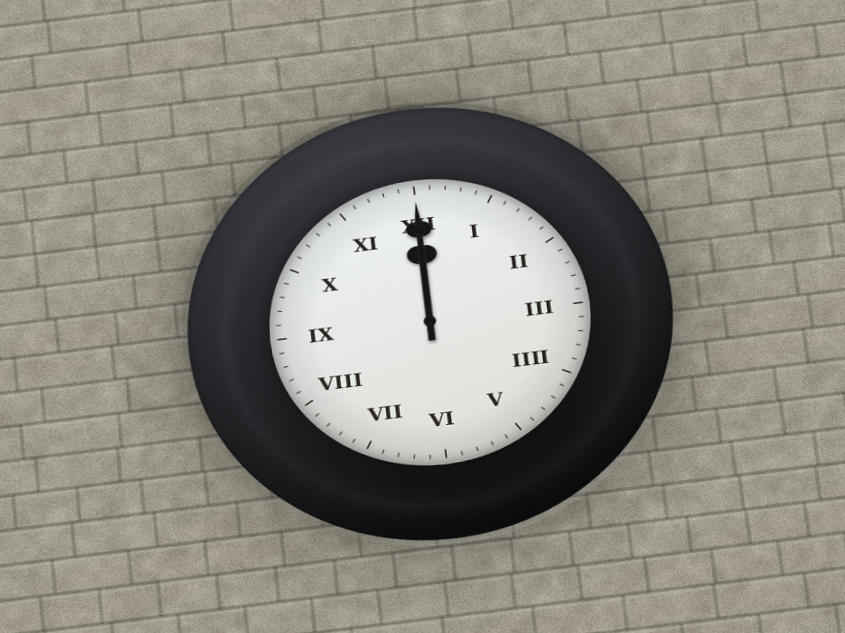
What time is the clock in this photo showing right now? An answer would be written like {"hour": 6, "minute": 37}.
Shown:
{"hour": 12, "minute": 0}
